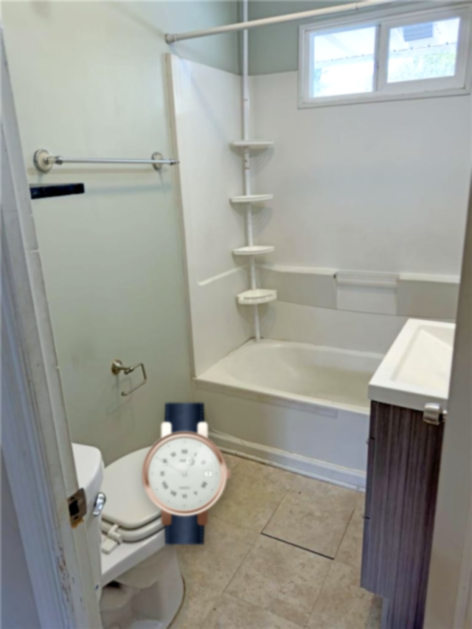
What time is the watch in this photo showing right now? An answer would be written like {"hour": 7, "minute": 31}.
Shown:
{"hour": 12, "minute": 50}
